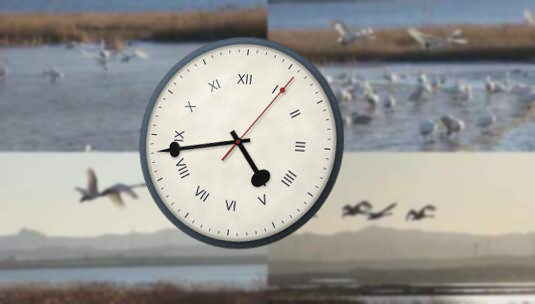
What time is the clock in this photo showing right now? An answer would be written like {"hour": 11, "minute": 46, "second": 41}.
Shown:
{"hour": 4, "minute": 43, "second": 6}
